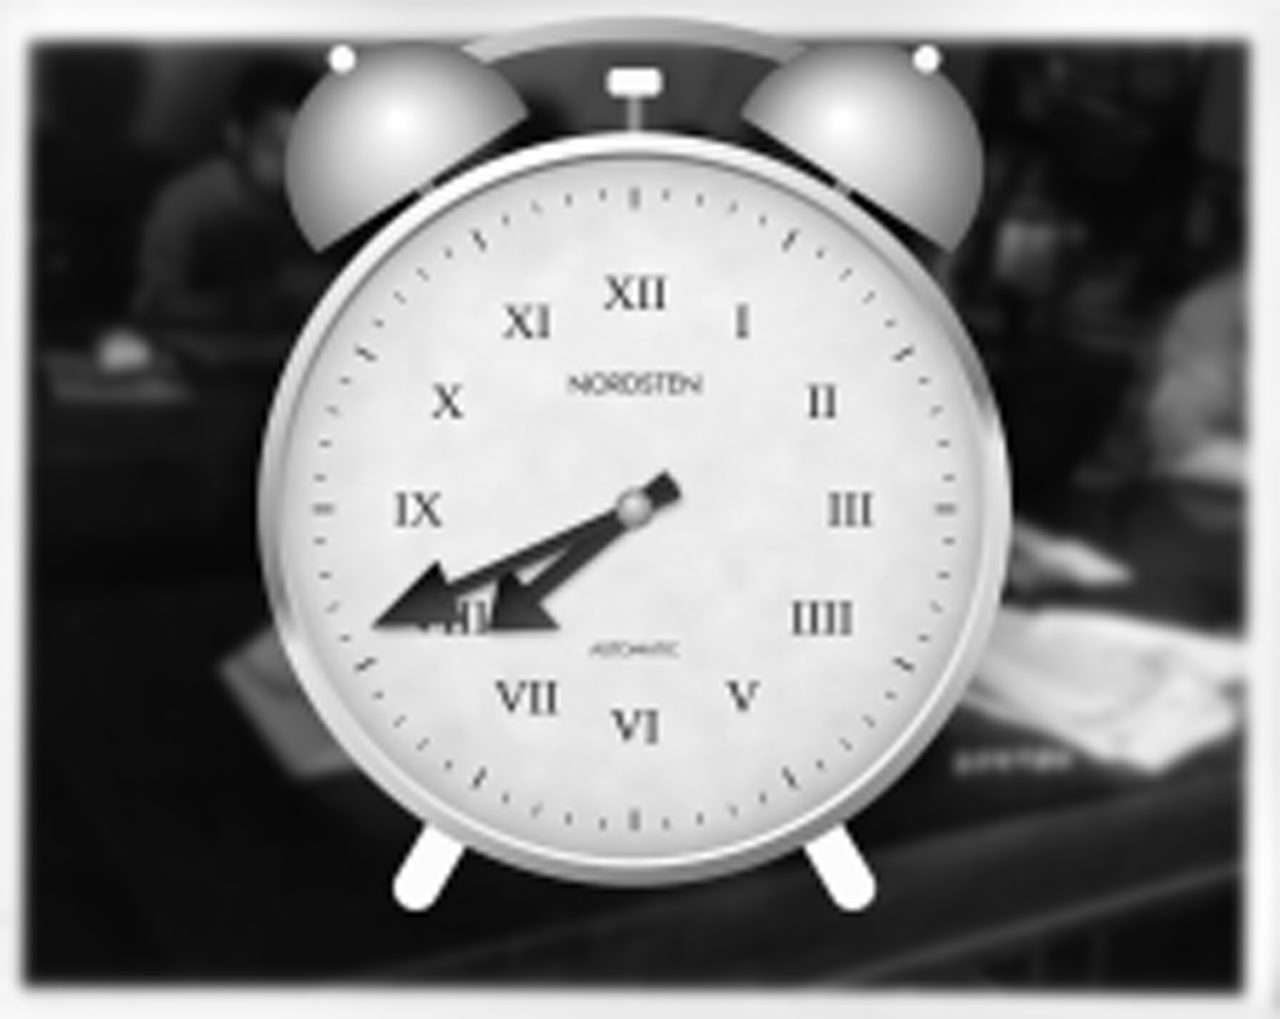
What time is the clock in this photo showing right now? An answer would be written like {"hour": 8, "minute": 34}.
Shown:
{"hour": 7, "minute": 41}
